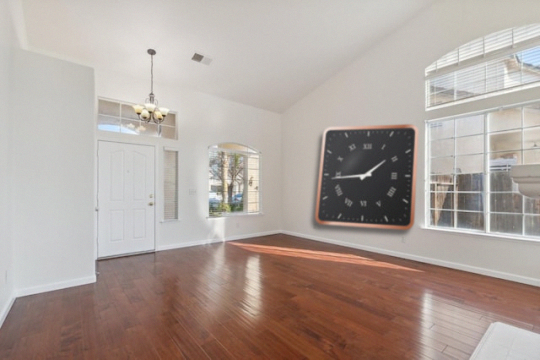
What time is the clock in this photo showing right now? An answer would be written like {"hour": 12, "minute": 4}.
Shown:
{"hour": 1, "minute": 44}
